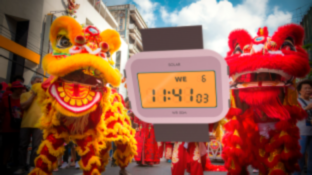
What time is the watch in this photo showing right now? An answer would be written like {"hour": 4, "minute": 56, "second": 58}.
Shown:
{"hour": 11, "minute": 41, "second": 3}
